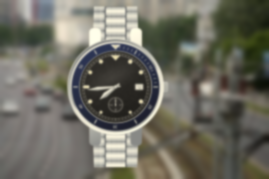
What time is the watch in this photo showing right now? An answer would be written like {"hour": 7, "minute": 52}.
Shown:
{"hour": 7, "minute": 44}
